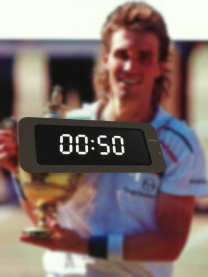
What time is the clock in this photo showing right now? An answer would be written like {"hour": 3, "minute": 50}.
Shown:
{"hour": 0, "minute": 50}
